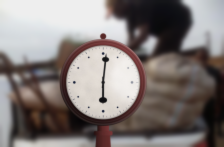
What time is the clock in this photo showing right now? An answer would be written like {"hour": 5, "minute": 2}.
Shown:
{"hour": 6, "minute": 1}
